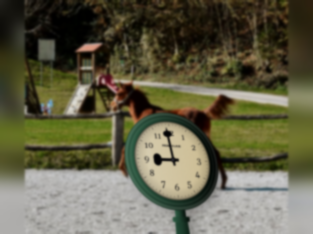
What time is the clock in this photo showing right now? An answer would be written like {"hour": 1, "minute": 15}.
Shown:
{"hour": 8, "minute": 59}
